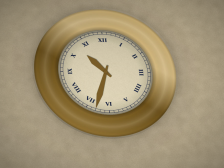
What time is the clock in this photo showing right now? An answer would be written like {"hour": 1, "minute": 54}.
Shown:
{"hour": 10, "minute": 33}
